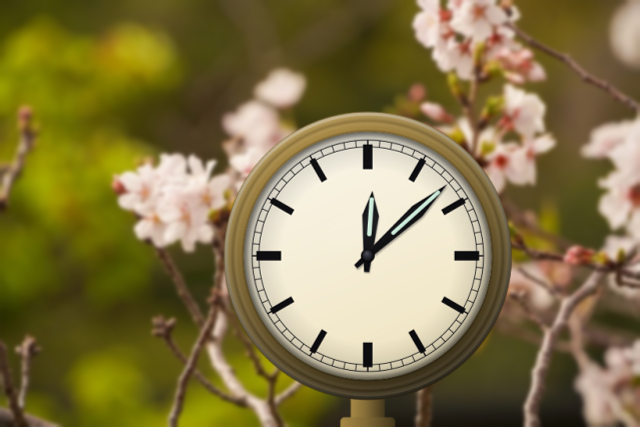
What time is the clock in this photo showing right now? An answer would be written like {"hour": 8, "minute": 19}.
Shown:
{"hour": 12, "minute": 8}
